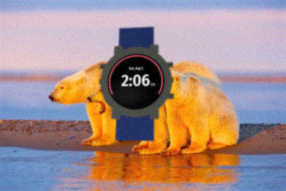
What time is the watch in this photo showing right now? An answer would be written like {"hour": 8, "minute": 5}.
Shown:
{"hour": 2, "minute": 6}
